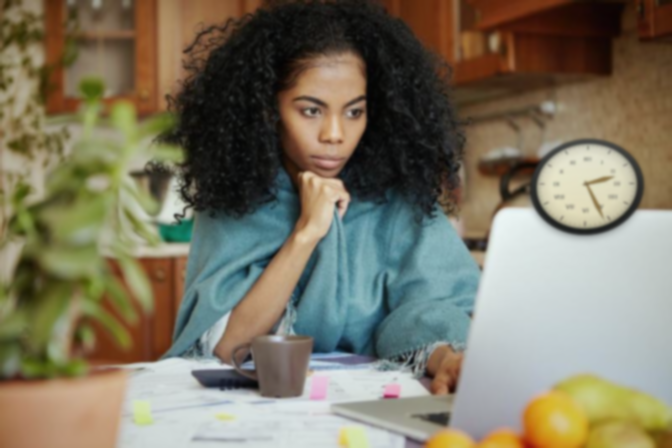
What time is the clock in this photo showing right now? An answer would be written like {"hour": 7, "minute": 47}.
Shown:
{"hour": 2, "minute": 26}
